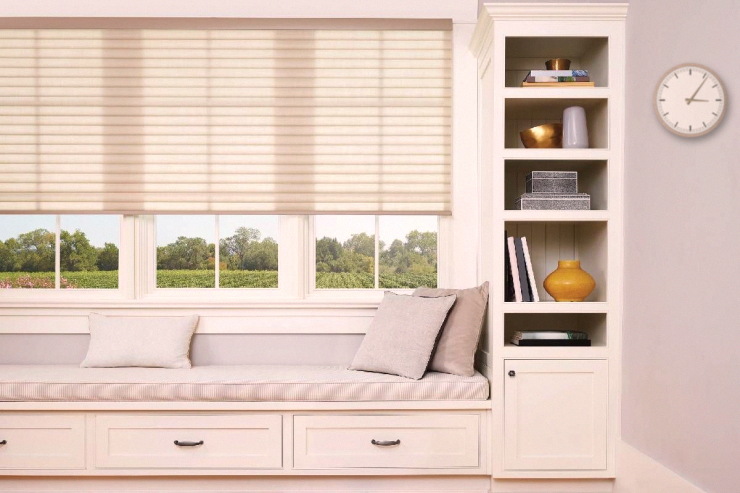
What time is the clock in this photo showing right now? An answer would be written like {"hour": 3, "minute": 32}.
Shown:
{"hour": 3, "minute": 6}
